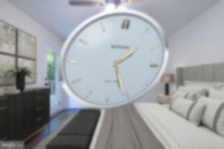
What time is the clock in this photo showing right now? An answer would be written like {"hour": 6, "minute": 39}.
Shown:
{"hour": 1, "minute": 26}
